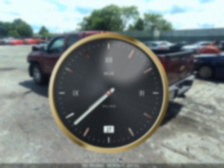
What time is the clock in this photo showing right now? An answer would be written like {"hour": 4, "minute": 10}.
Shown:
{"hour": 7, "minute": 38}
